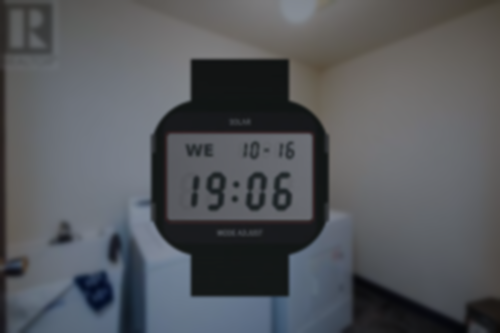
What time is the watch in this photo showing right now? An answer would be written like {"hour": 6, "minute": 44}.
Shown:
{"hour": 19, "minute": 6}
